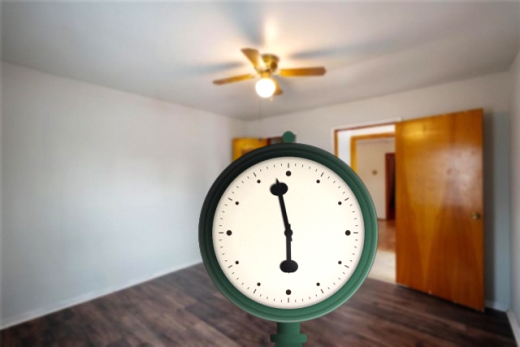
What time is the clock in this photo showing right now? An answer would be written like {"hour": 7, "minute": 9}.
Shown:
{"hour": 5, "minute": 58}
